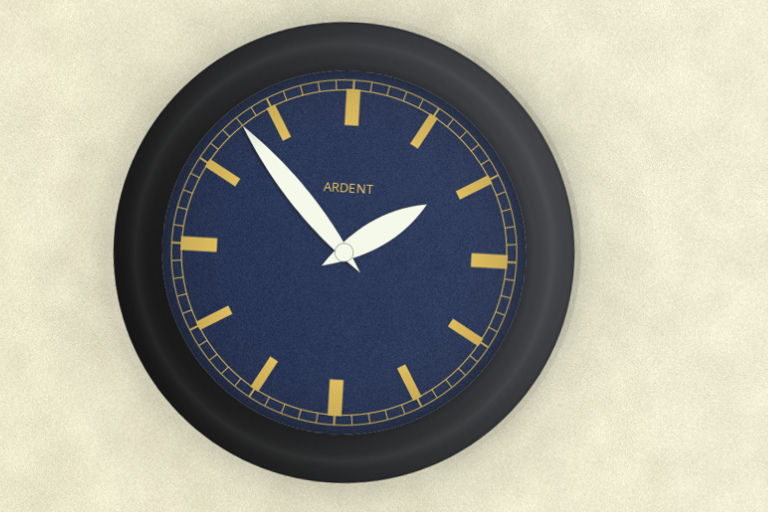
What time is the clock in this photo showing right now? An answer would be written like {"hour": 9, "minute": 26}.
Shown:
{"hour": 1, "minute": 53}
